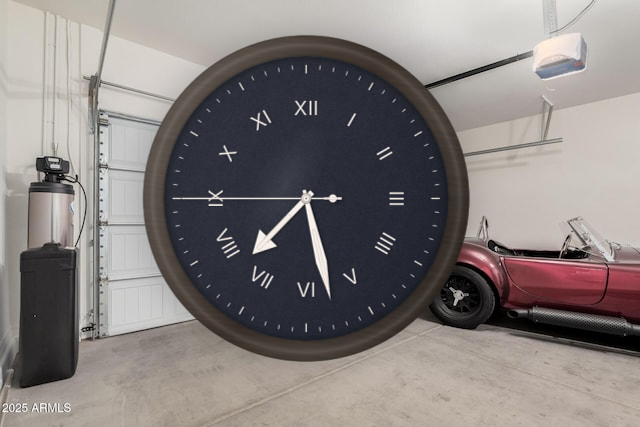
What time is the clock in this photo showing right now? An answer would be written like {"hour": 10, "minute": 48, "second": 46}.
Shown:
{"hour": 7, "minute": 27, "second": 45}
